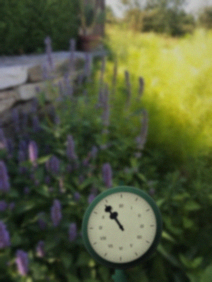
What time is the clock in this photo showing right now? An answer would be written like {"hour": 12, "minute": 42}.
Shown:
{"hour": 10, "minute": 54}
